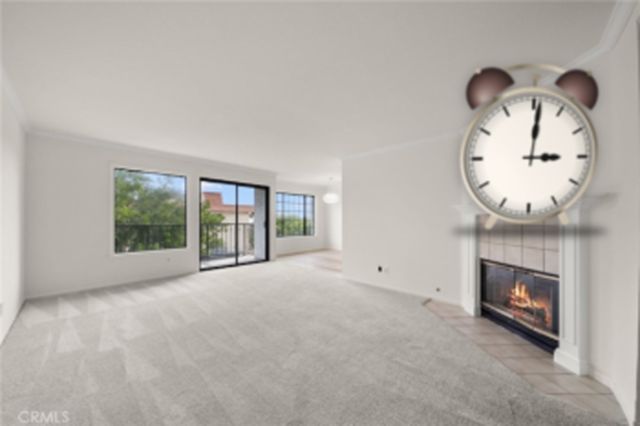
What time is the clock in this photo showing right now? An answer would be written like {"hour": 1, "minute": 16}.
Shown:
{"hour": 3, "minute": 1}
